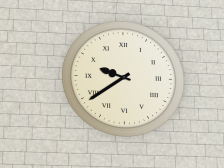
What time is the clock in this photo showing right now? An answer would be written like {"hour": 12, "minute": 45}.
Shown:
{"hour": 9, "minute": 39}
